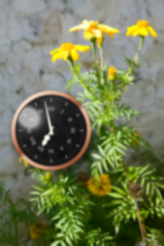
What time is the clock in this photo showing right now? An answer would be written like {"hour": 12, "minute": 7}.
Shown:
{"hour": 6, "minute": 58}
